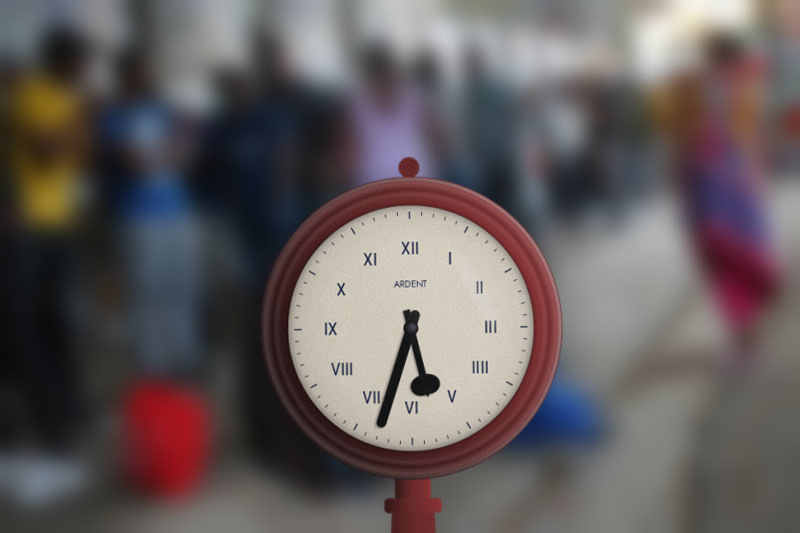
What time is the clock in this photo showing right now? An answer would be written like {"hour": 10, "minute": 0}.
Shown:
{"hour": 5, "minute": 33}
